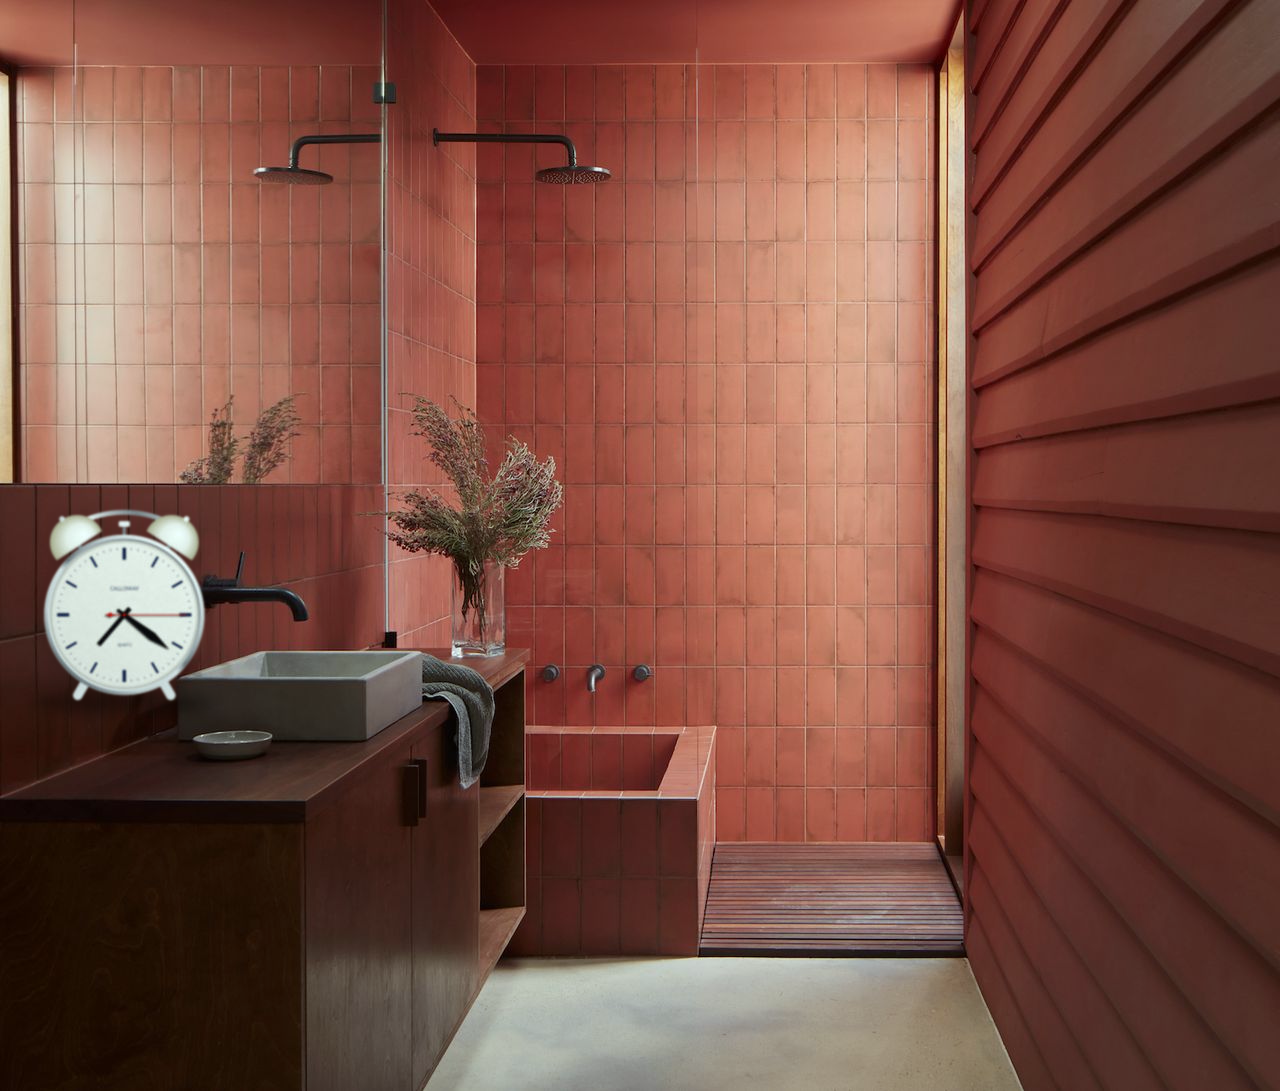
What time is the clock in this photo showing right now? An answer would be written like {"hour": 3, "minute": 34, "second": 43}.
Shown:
{"hour": 7, "minute": 21, "second": 15}
